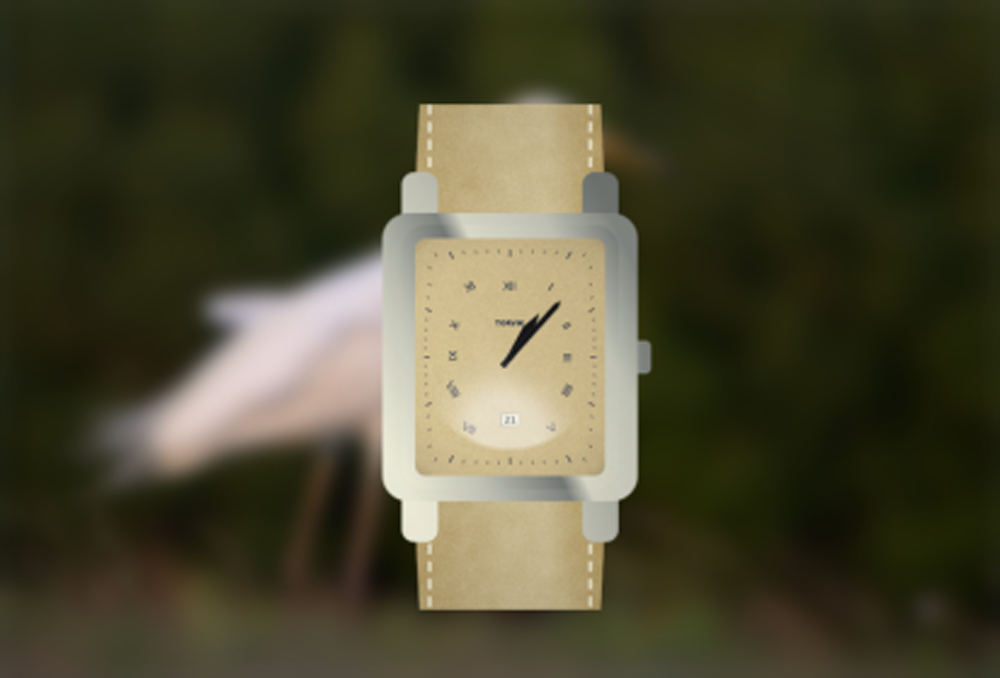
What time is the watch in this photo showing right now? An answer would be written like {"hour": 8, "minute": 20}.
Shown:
{"hour": 1, "minute": 7}
